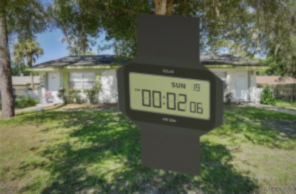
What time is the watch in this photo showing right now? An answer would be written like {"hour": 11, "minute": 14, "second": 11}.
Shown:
{"hour": 0, "minute": 2, "second": 6}
